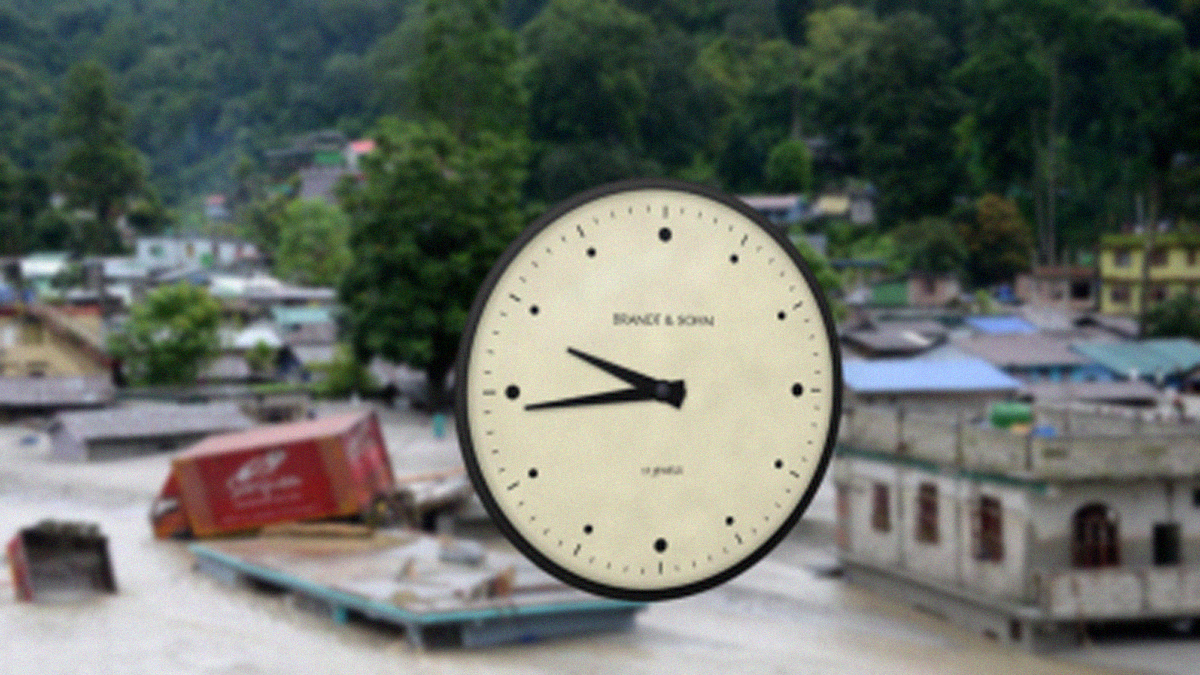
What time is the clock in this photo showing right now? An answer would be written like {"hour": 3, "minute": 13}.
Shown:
{"hour": 9, "minute": 44}
